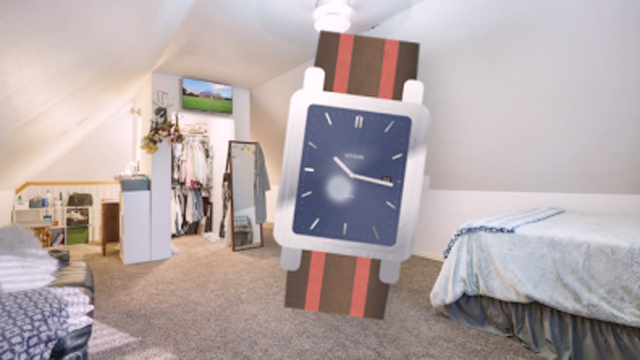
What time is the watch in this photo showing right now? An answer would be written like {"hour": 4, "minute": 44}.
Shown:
{"hour": 10, "minute": 16}
